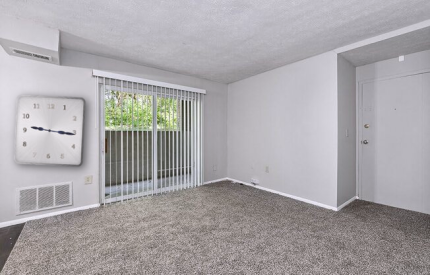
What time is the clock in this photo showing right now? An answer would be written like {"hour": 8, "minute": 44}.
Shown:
{"hour": 9, "minute": 16}
